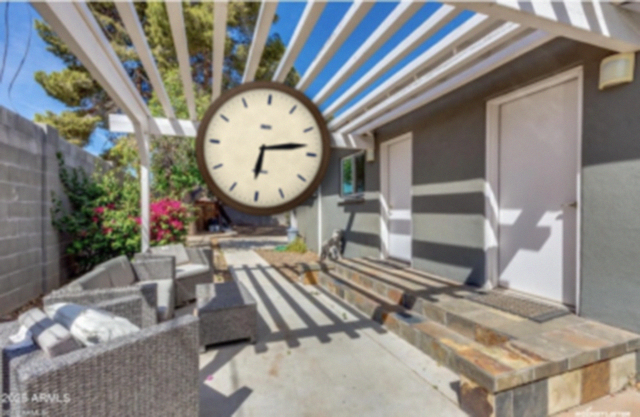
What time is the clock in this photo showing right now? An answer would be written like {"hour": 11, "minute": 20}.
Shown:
{"hour": 6, "minute": 13}
